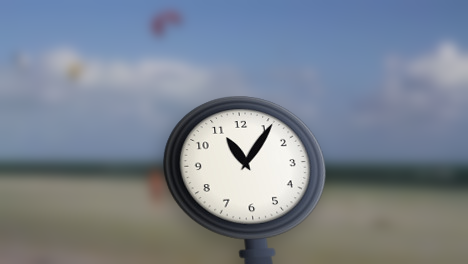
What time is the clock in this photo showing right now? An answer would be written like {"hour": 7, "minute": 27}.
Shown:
{"hour": 11, "minute": 6}
